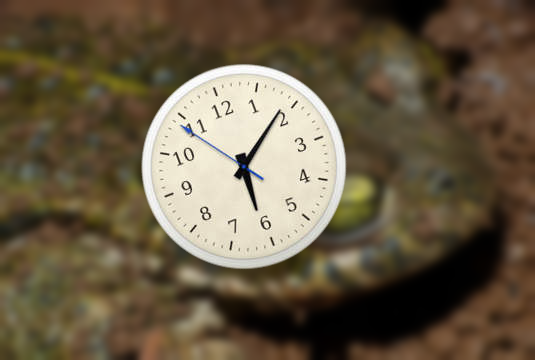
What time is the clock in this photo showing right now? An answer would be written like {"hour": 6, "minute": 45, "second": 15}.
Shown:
{"hour": 6, "minute": 8, "second": 54}
